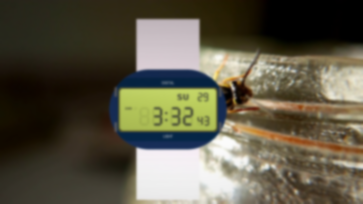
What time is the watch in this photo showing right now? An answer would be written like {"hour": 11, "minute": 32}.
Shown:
{"hour": 3, "minute": 32}
